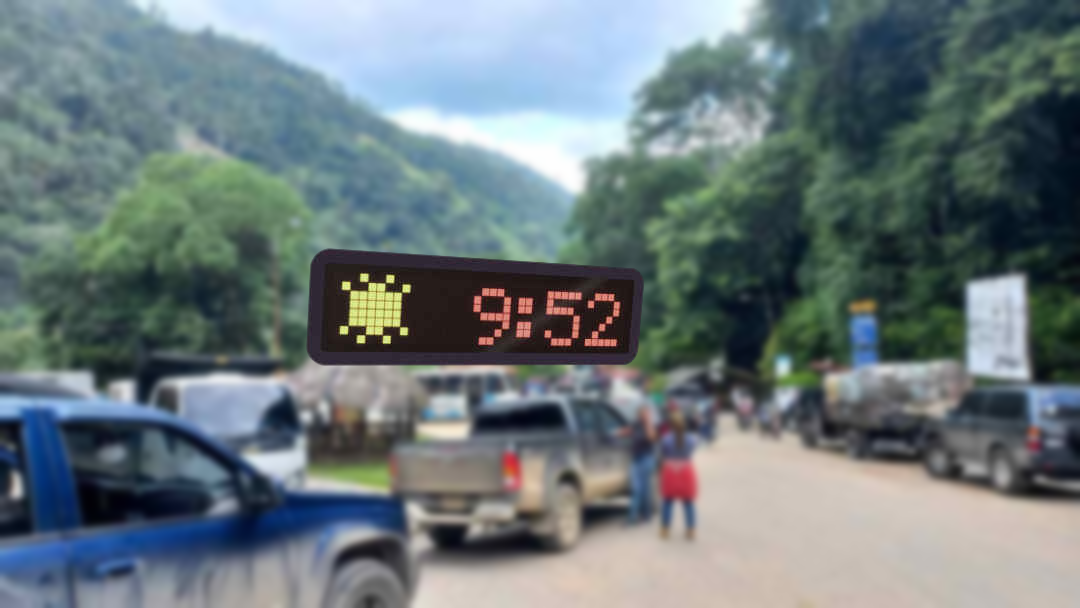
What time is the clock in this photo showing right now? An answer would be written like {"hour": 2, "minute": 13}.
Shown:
{"hour": 9, "minute": 52}
